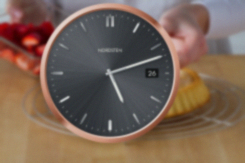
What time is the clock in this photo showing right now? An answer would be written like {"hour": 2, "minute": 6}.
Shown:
{"hour": 5, "minute": 12}
